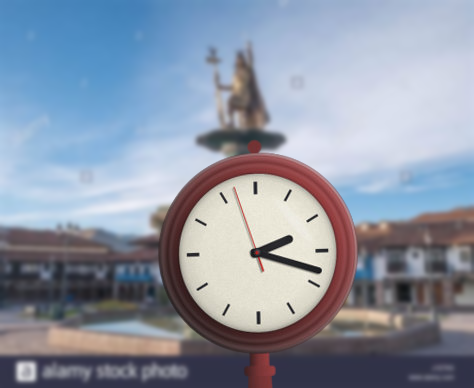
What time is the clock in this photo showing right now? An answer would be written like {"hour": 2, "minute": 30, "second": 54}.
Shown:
{"hour": 2, "minute": 17, "second": 57}
